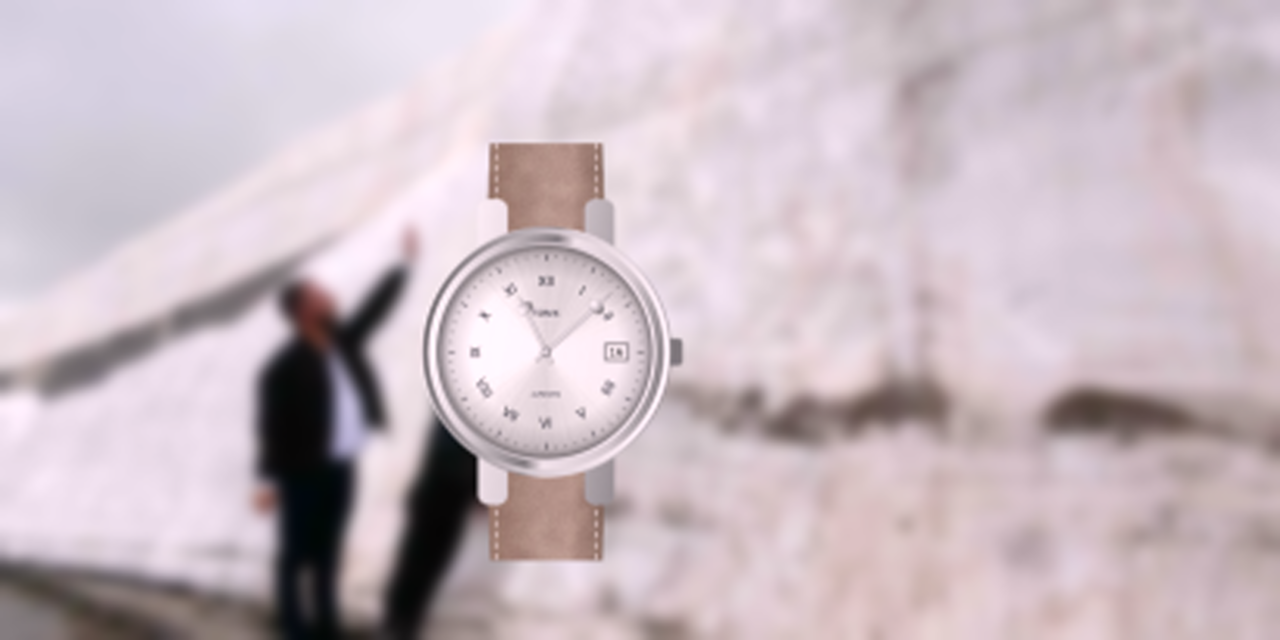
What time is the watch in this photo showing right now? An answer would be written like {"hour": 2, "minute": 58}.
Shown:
{"hour": 11, "minute": 8}
